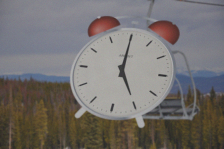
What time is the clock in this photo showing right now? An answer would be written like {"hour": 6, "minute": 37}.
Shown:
{"hour": 5, "minute": 0}
